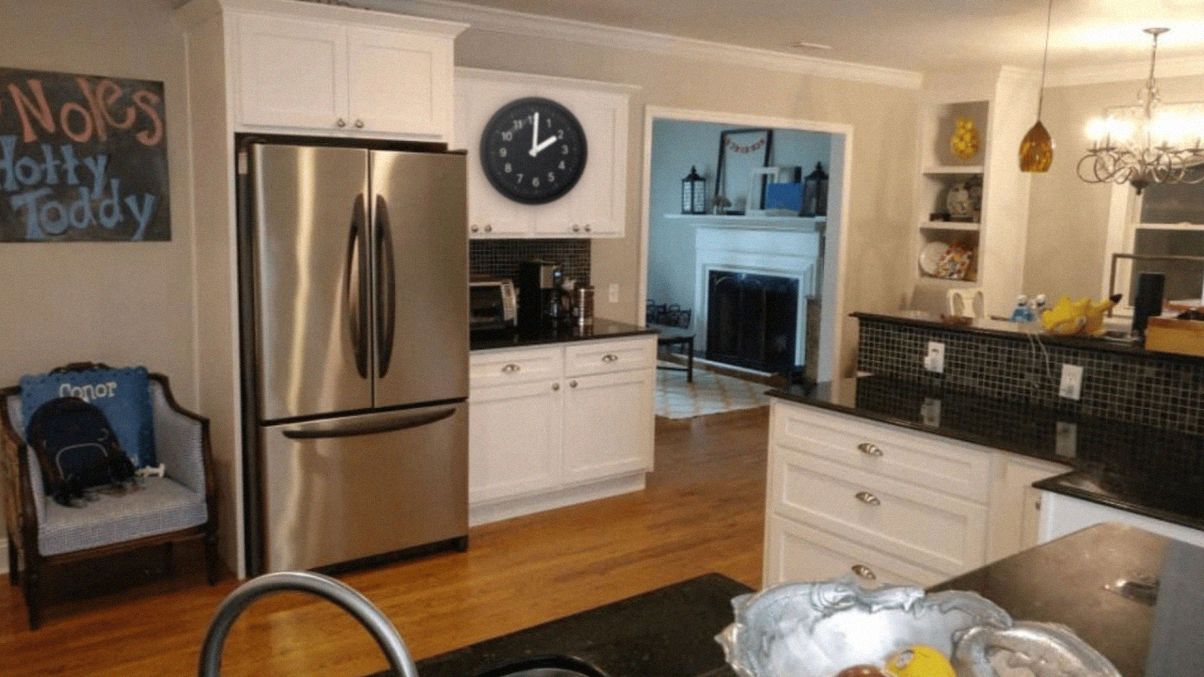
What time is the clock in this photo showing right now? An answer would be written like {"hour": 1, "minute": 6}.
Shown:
{"hour": 2, "minute": 1}
